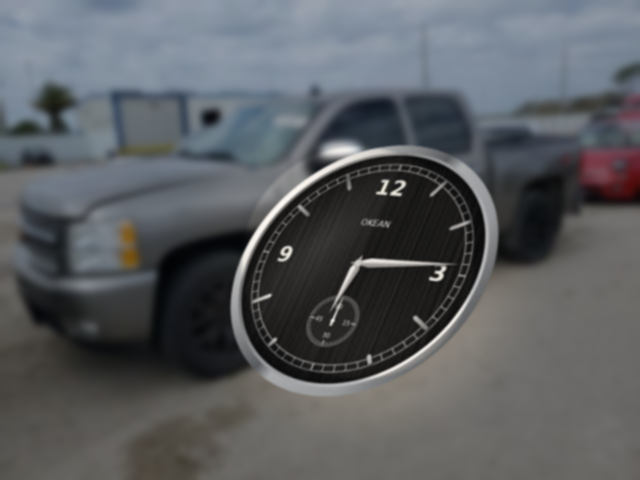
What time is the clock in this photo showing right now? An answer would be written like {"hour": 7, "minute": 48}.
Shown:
{"hour": 6, "minute": 14}
